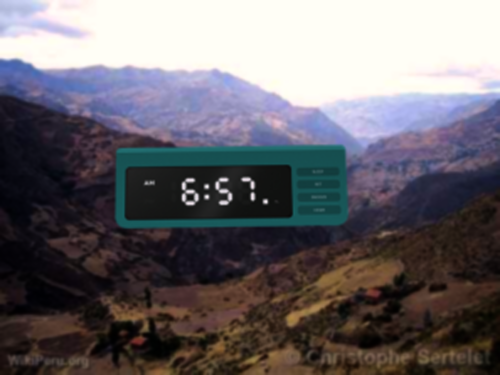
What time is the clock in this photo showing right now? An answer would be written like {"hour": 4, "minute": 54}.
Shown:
{"hour": 6, "minute": 57}
